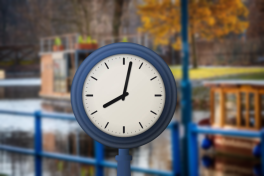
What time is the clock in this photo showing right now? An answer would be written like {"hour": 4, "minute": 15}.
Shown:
{"hour": 8, "minute": 2}
